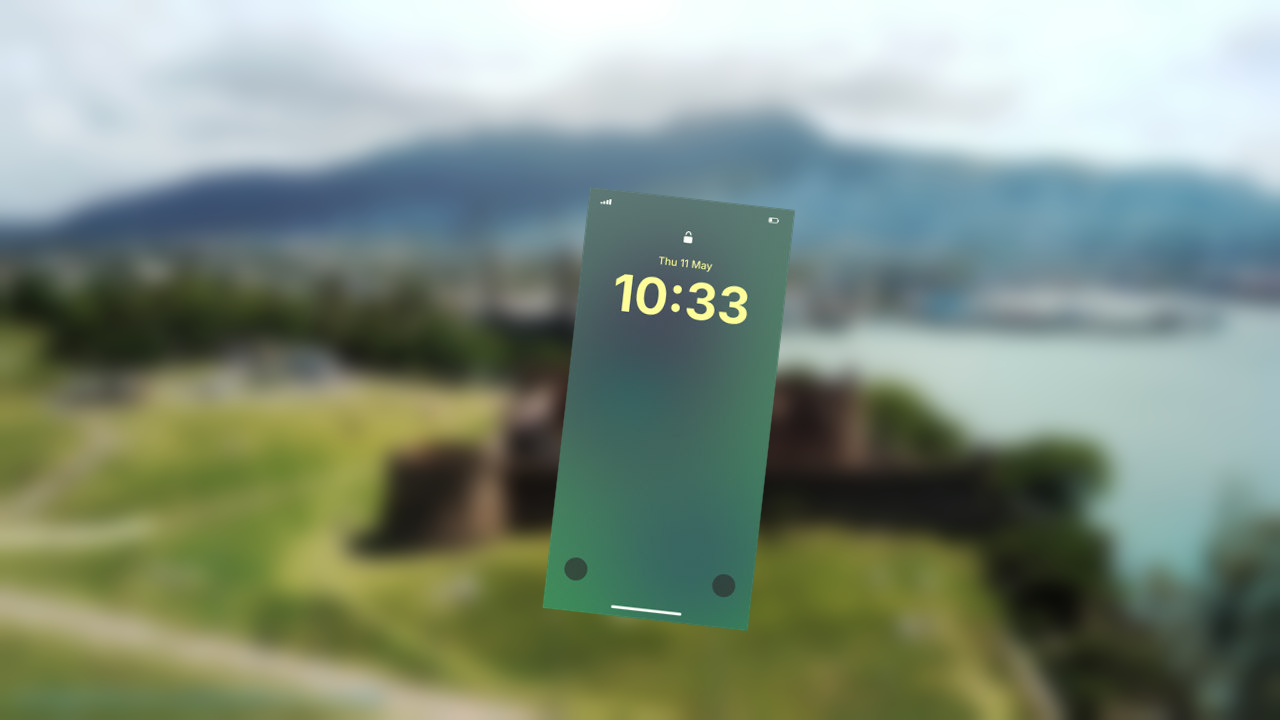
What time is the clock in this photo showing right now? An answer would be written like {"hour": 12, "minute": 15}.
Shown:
{"hour": 10, "minute": 33}
